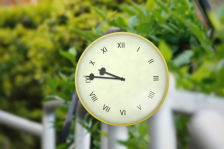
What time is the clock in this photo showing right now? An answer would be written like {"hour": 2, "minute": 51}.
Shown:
{"hour": 9, "minute": 46}
